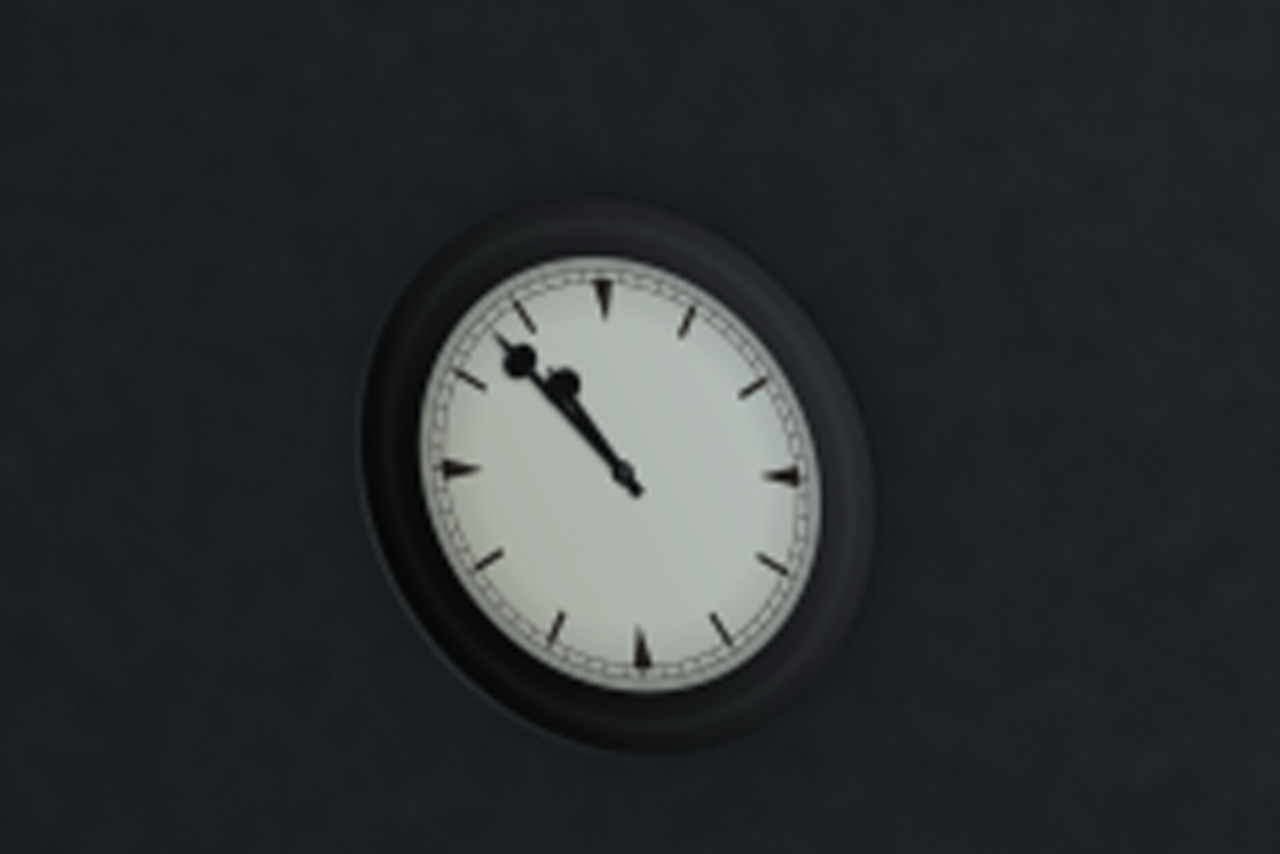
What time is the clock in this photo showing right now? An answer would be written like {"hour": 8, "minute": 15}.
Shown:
{"hour": 10, "minute": 53}
